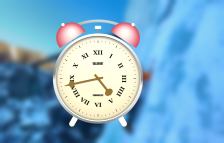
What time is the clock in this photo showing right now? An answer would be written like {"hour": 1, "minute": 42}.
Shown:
{"hour": 4, "minute": 43}
